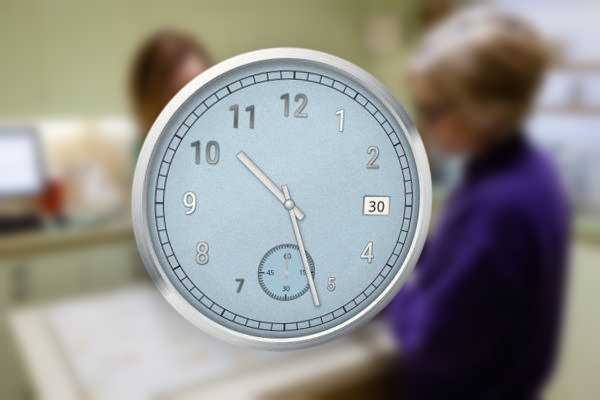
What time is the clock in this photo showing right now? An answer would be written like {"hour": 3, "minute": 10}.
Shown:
{"hour": 10, "minute": 27}
